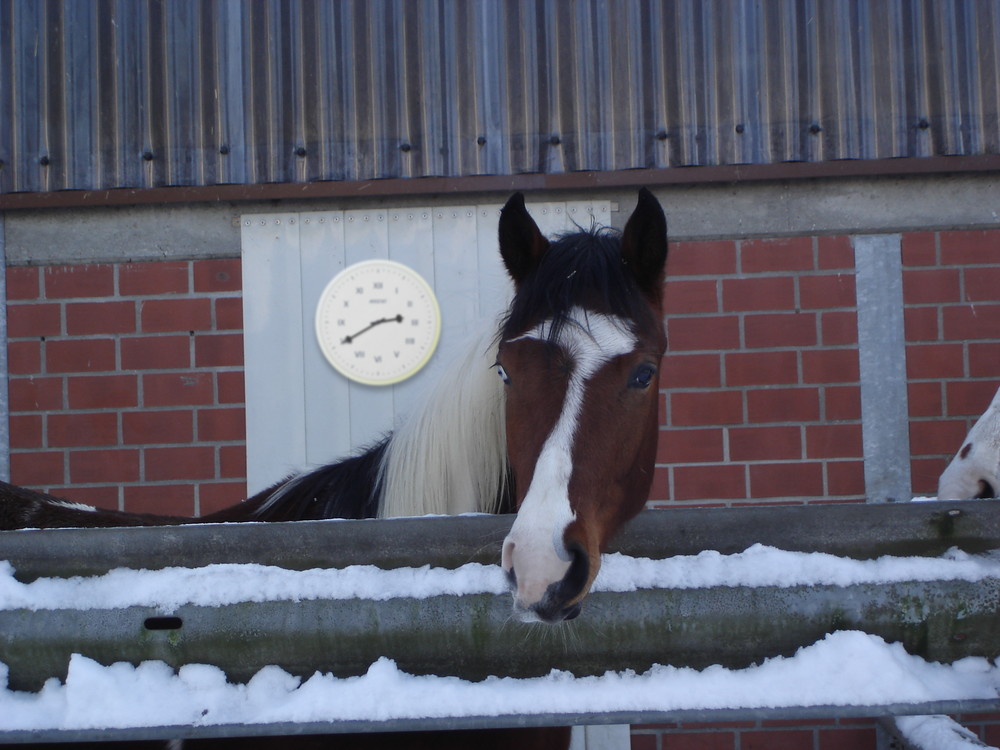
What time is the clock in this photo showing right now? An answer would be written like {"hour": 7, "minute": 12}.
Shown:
{"hour": 2, "minute": 40}
